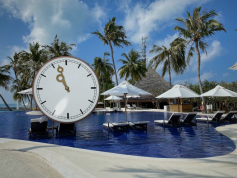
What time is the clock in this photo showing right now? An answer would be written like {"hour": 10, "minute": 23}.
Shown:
{"hour": 10, "minute": 57}
